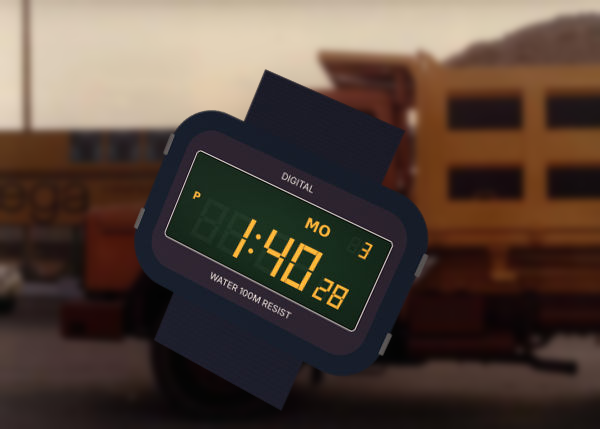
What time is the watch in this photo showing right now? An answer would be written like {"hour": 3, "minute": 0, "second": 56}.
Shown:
{"hour": 1, "minute": 40, "second": 28}
